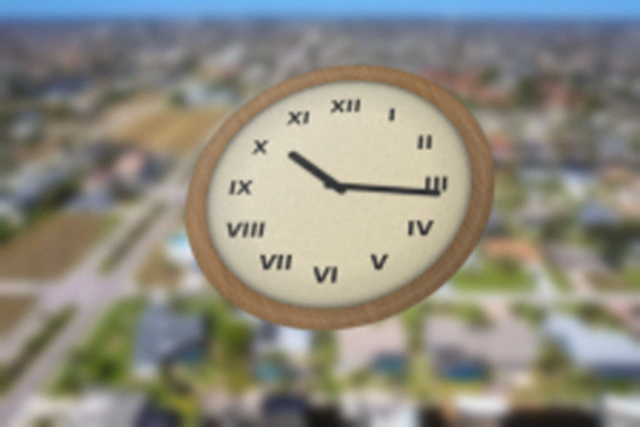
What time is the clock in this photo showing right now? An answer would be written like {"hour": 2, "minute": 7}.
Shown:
{"hour": 10, "minute": 16}
